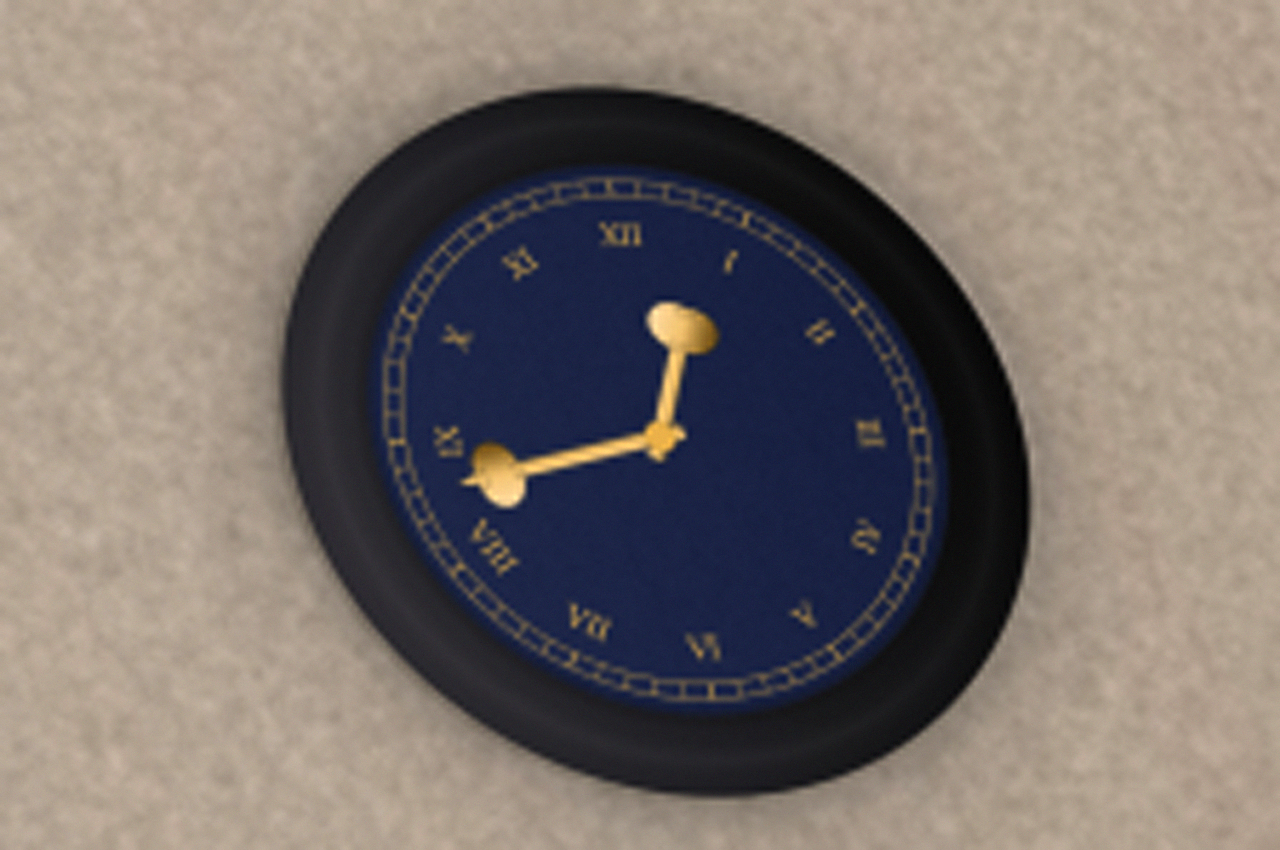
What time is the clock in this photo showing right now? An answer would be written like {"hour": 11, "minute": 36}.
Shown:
{"hour": 12, "minute": 43}
